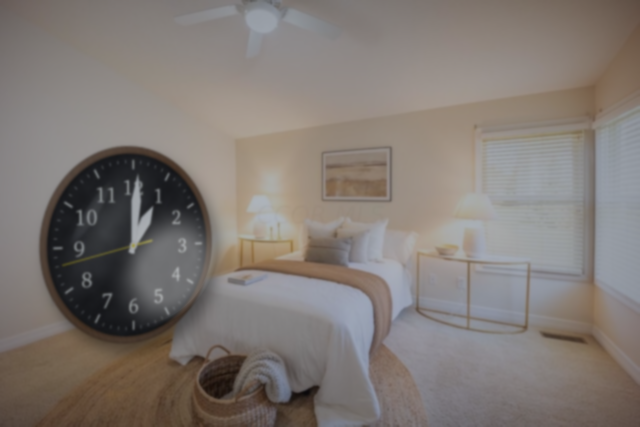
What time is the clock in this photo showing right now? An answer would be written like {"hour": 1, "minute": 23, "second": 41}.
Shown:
{"hour": 1, "minute": 0, "second": 43}
